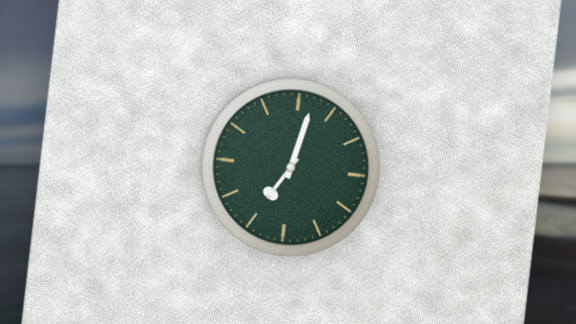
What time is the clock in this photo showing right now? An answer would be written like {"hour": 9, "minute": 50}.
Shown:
{"hour": 7, "minute": 2}
